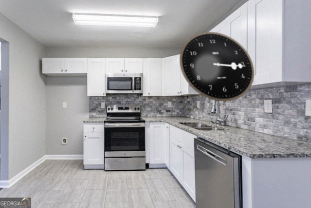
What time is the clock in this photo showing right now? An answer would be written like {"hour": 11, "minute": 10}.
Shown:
{"hour": 3, "minute": 16}
